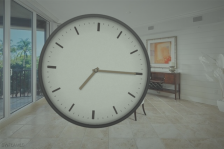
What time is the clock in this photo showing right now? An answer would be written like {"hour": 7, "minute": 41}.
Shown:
{"hour": 7, "minute": 15}
